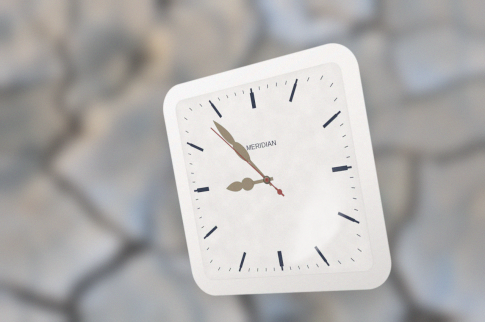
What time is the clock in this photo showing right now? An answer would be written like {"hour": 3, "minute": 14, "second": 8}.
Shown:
{"hour": 8, "minute": 53, "second": 53}
